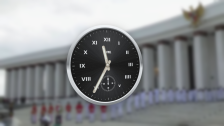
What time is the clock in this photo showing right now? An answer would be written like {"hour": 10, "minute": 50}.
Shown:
{"hour": 11, "minute": 35}
